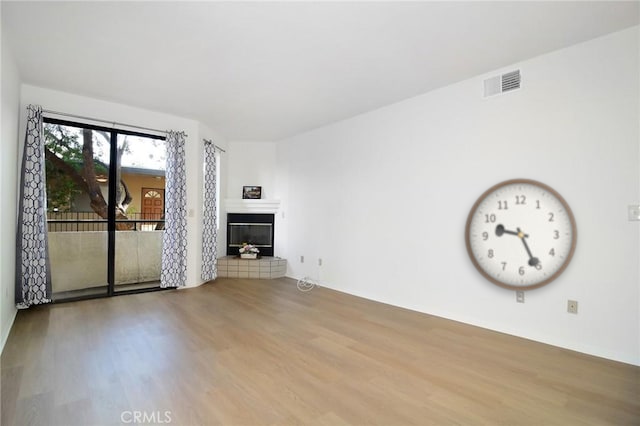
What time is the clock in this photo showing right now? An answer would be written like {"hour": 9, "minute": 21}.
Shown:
{"hour": 9, "minute": 26}
